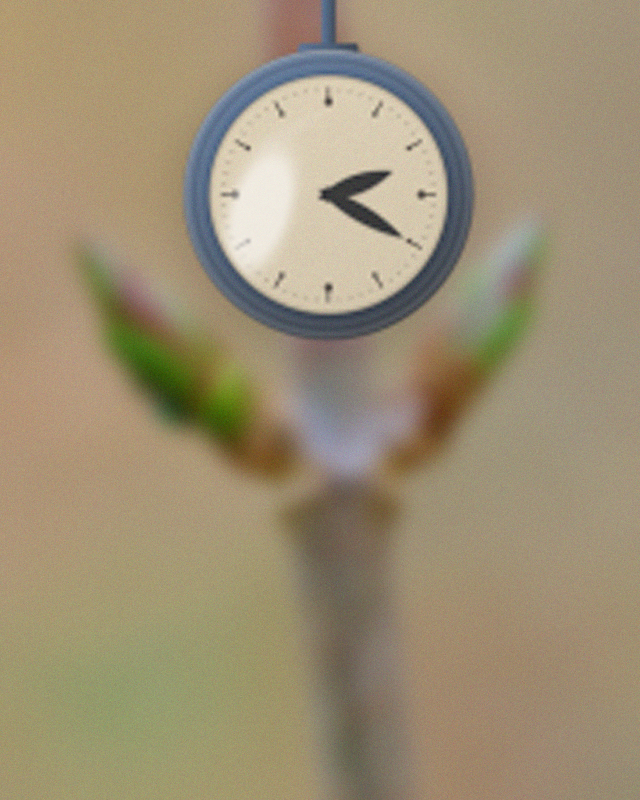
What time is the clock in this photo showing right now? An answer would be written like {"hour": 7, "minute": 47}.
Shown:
{"hour": 2, "minute": 20}
